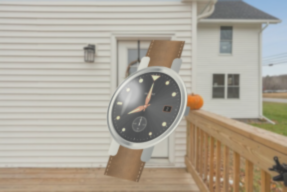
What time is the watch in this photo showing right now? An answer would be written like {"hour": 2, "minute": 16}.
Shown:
{"hour": 8, "minute": 0}
